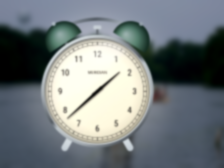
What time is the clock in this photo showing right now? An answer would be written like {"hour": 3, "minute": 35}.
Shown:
{"hour": 1, "minute": 38}
